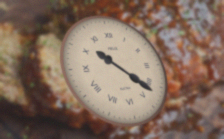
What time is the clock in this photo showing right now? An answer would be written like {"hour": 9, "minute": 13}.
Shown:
{"hour": 10, "minute": 22}
